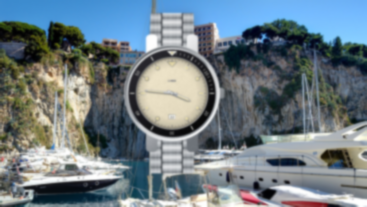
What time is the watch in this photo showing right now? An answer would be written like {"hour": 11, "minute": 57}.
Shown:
{"hour": 3, "minute": 46}
